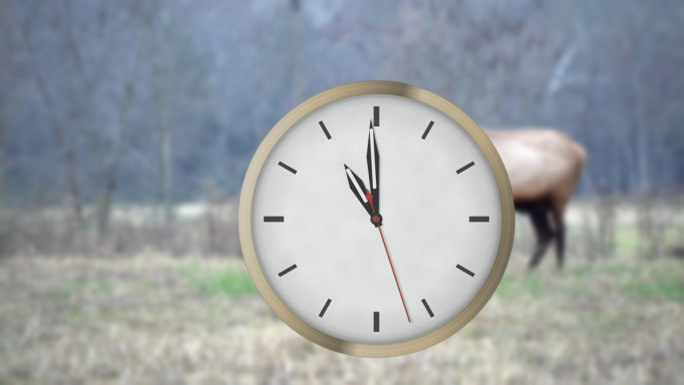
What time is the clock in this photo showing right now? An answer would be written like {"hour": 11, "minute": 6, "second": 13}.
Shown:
{"hour": 10, "minute": 59, "second": 27}
